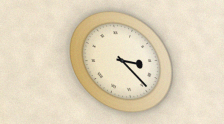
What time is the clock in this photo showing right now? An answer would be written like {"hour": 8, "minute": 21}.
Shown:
{"hour": 3, "minute": 24}
